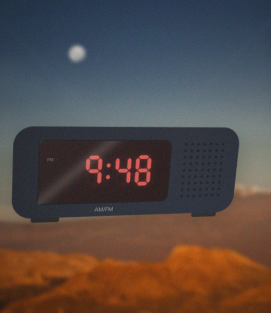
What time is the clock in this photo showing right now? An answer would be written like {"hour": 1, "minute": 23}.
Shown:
{"hour": 9, "minute": 48}
